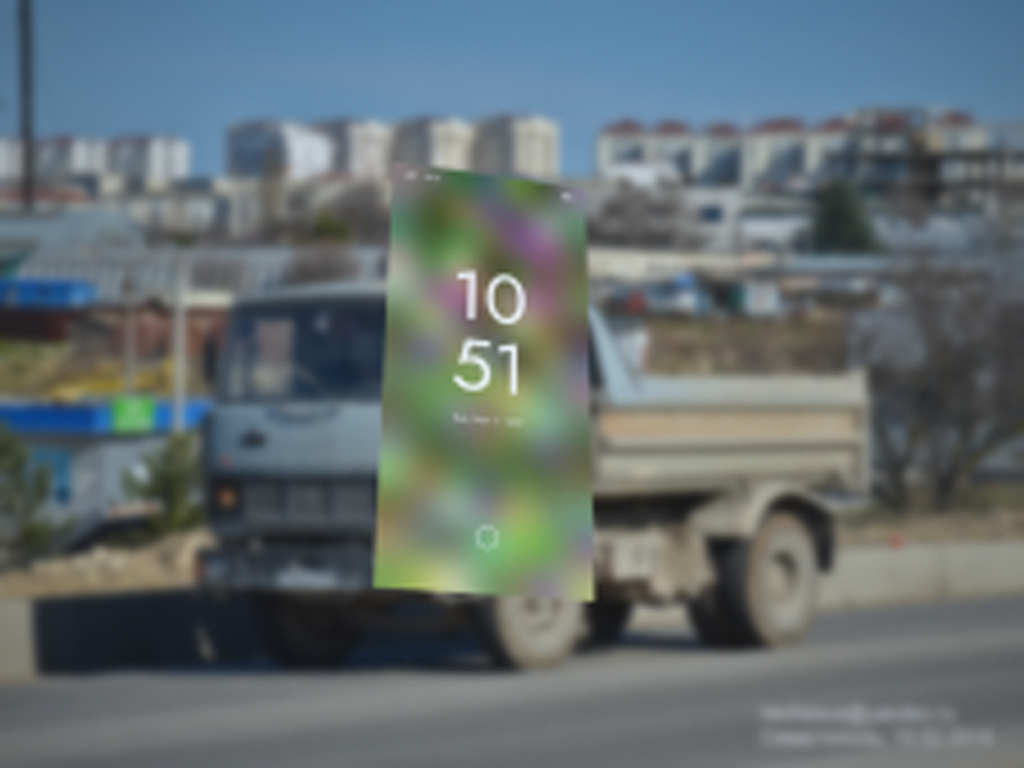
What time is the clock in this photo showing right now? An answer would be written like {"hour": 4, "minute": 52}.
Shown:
{"hour": 10, "minute": 51}
